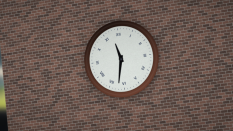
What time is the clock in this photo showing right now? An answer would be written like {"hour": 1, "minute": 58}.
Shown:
{"hour": 11, "minute": 32}
